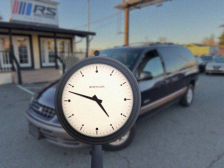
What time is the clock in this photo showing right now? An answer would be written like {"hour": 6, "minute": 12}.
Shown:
{"hour": 4, "minute": 48}
